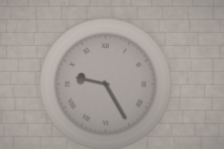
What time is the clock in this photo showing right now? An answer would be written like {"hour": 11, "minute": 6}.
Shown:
{"hour": 9, "minute": 25}
